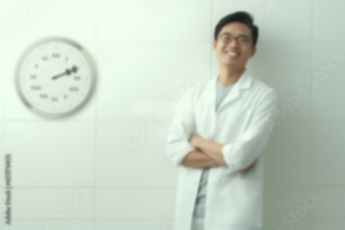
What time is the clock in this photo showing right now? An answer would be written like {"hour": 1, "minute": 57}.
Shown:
{"hour": 2, "minute": 11}
